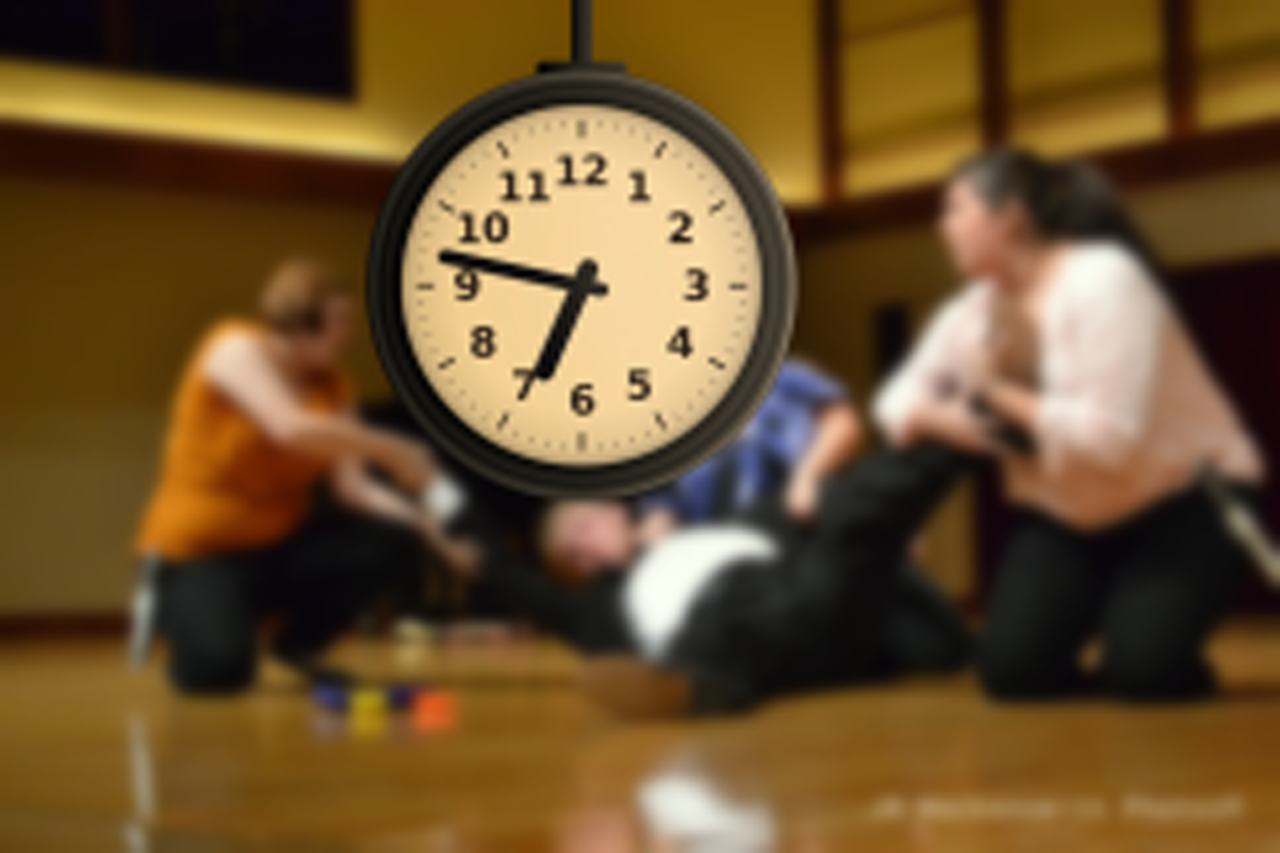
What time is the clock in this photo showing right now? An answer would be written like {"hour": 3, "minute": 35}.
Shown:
{"hour": 6, "minute": 47}
